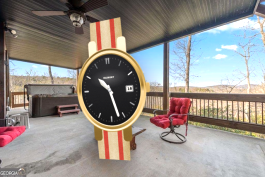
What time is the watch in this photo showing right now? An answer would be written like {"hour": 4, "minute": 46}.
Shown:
{"hour": 10, "minute": 27}
